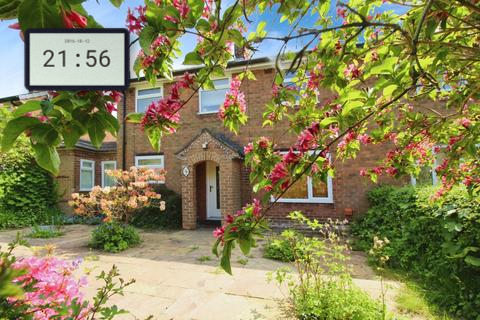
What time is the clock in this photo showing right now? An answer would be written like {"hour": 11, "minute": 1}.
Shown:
{"hour": 21, "minute": 56}
